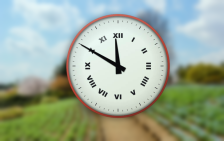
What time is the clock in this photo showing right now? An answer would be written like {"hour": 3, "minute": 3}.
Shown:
{"hour": 11, "minute": 50}
